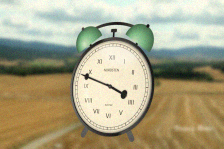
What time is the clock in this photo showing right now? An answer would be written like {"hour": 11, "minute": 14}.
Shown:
{"hour": 3, "minute": 48}
